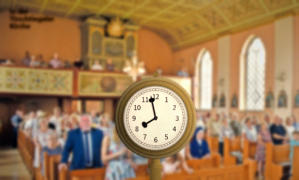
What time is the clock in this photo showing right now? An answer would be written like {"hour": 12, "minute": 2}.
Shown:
{"hour": 7, "minute": 58}
